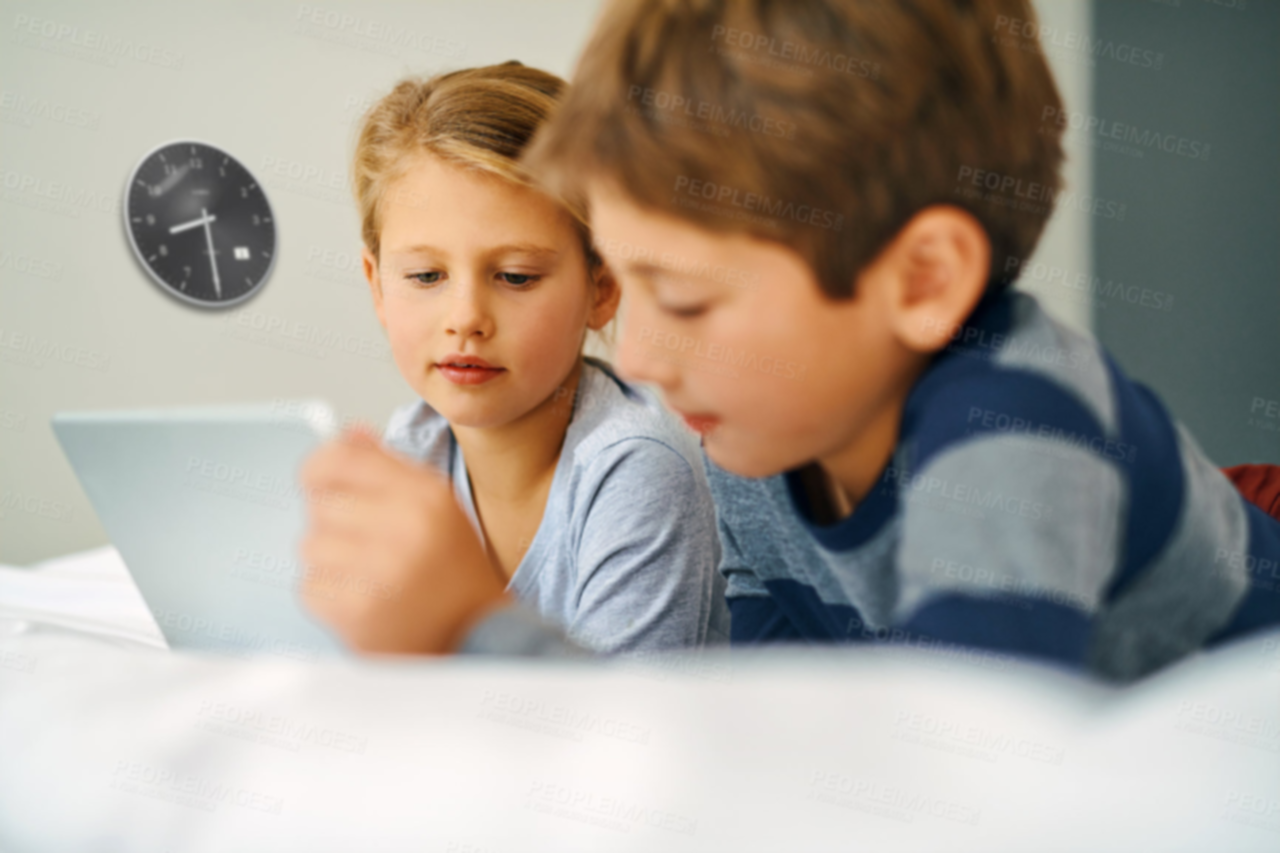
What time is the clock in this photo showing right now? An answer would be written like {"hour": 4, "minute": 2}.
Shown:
{"hour": 8, "minute": 30}
